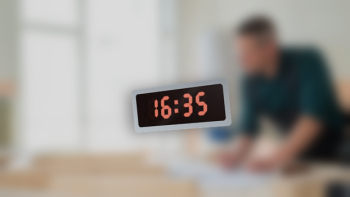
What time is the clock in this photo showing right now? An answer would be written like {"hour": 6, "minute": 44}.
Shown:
{"hour": 16, "minute": 35}
